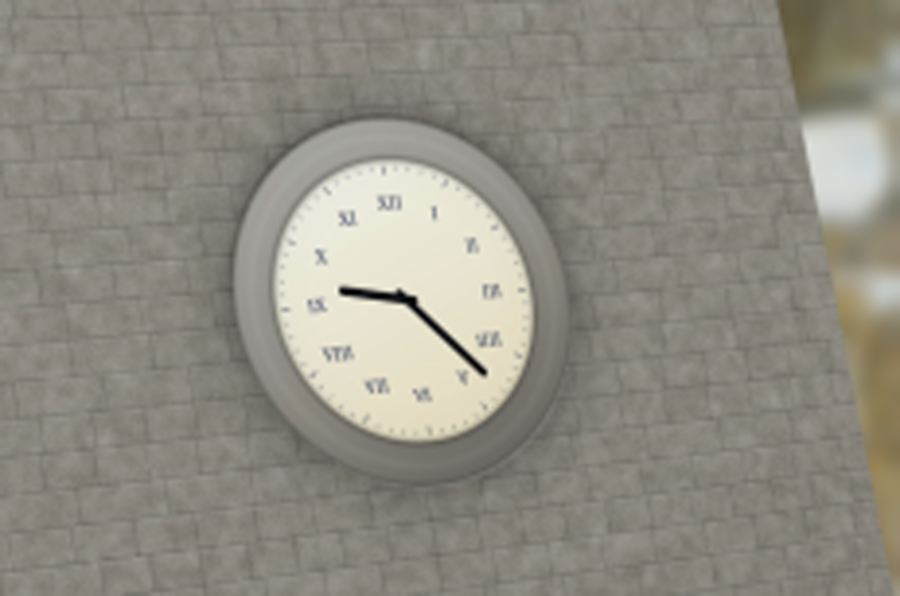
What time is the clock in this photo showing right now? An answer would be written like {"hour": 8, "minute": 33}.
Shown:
{"hour": 9, "minute": 23}
